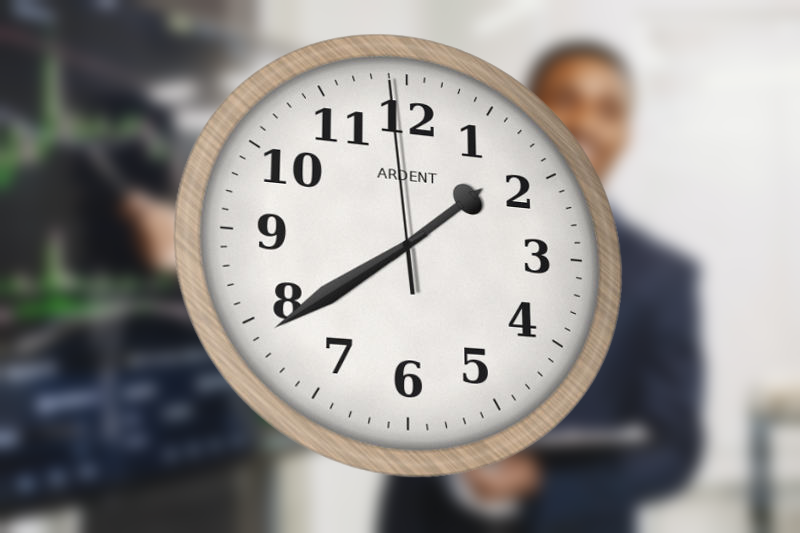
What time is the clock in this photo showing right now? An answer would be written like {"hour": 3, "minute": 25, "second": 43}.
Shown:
{"hour": 1, "minute": 38, "second": 59}
